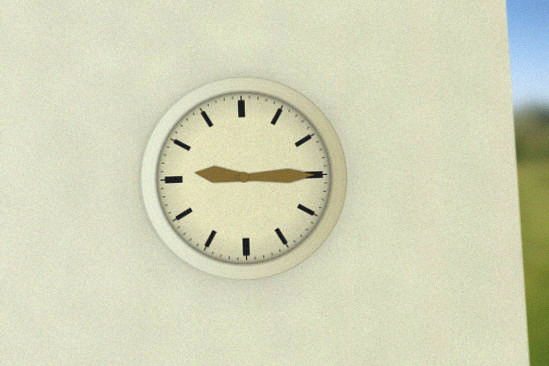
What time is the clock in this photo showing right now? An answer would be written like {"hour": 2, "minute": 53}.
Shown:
{"hour": 9, "minute": 15}
